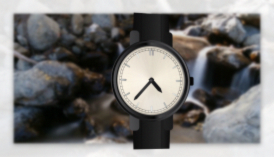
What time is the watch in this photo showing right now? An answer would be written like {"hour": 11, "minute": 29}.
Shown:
{"hour": 4, "minute": 37}
